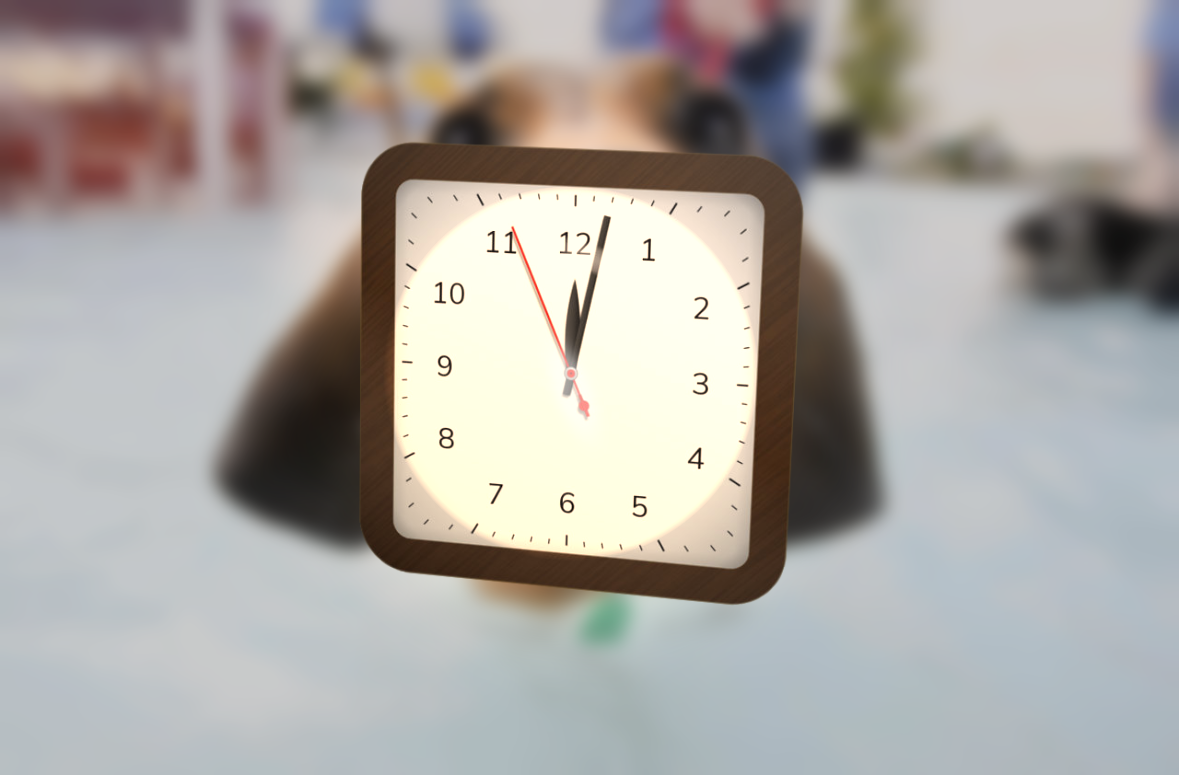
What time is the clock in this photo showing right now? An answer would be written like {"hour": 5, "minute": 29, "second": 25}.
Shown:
{"hour": 12, "minute": 1, "second": 56}
